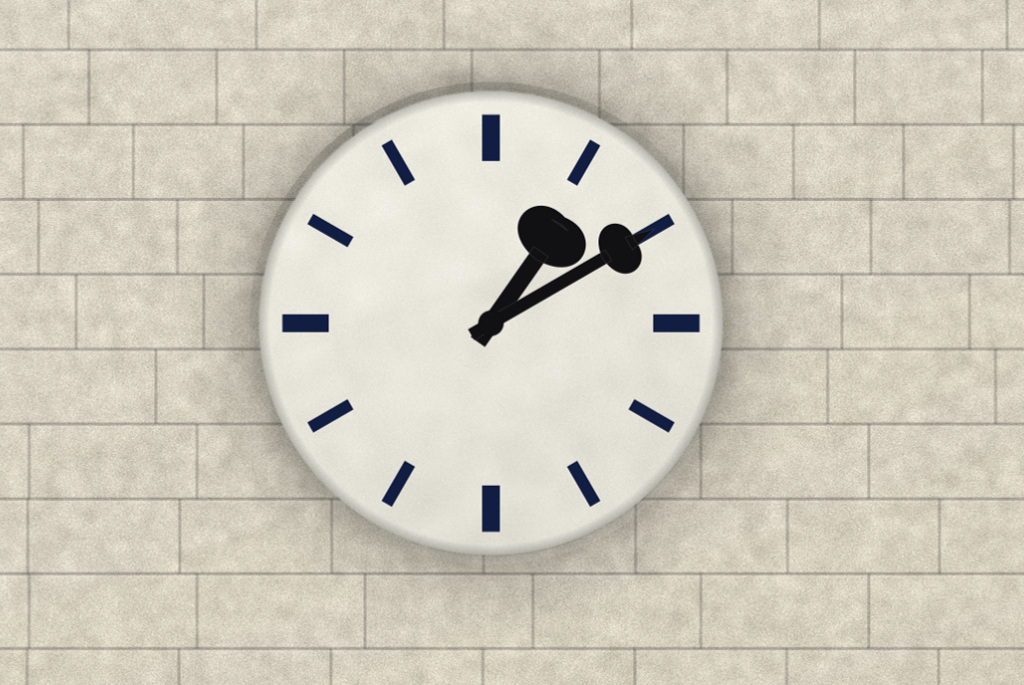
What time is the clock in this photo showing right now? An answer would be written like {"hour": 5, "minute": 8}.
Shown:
{"hour": 1, "minute": 10}
